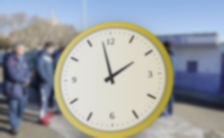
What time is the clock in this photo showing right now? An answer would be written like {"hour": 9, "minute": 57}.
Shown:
{"hour": 1, "minute": 58}
